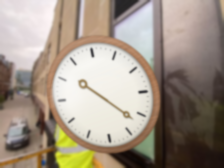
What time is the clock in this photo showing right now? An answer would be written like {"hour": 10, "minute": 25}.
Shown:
{"hour": 10, "minute": 22}
